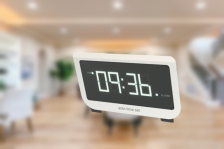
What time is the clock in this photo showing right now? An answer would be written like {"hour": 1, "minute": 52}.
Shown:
{"hour": 9, "minute": 36}
